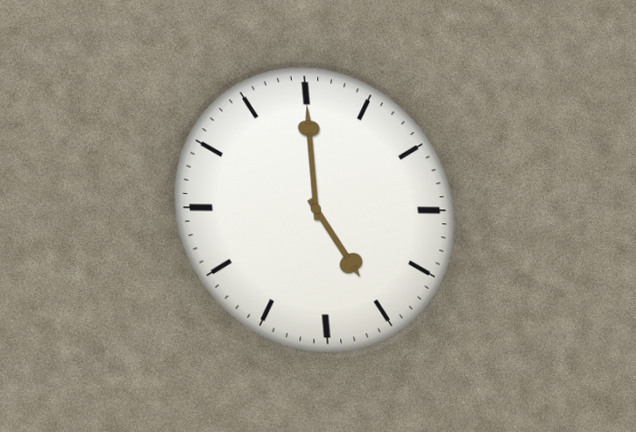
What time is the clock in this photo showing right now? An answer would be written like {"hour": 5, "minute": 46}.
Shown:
{"hour": 5, "minute": 0}
